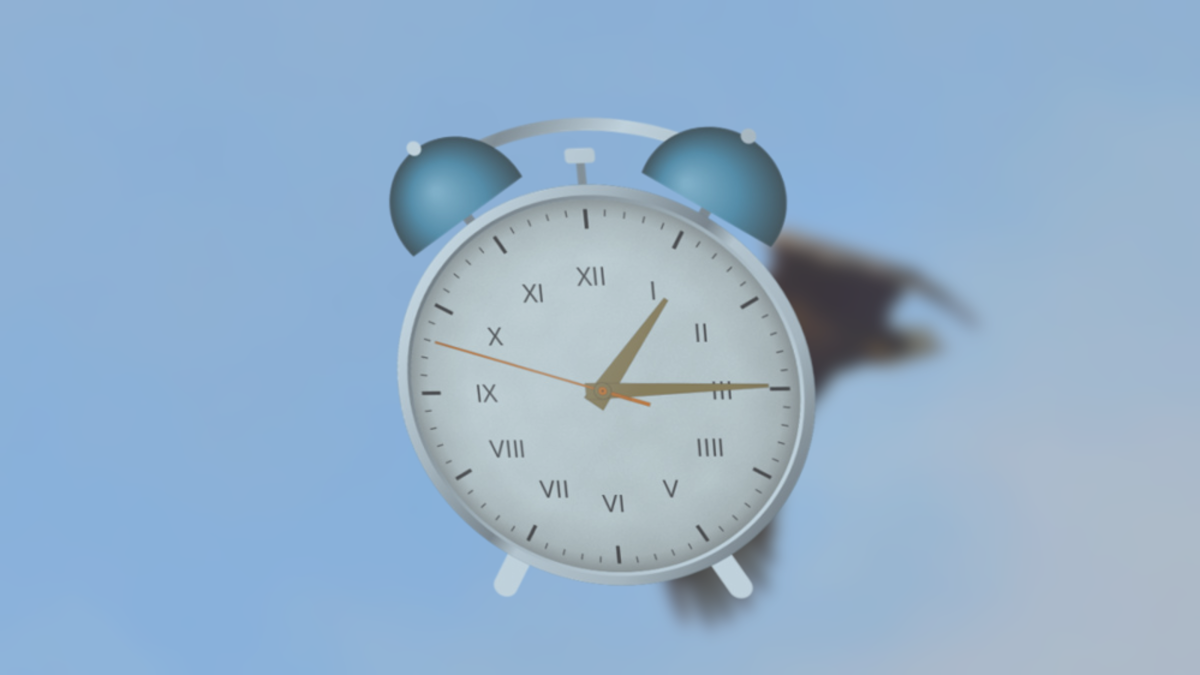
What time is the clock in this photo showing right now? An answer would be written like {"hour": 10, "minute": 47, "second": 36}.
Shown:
{"hour": 1, "minute": 14, "second": 48}
